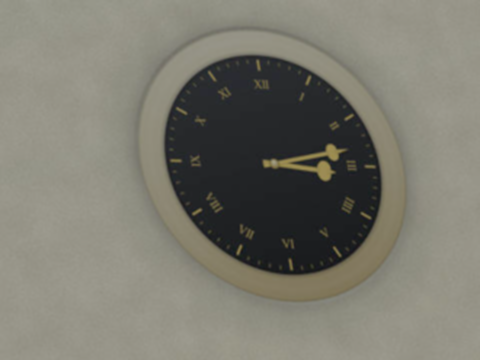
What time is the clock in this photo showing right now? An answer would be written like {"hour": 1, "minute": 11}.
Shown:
{"hour": 3, "minute": 13}
